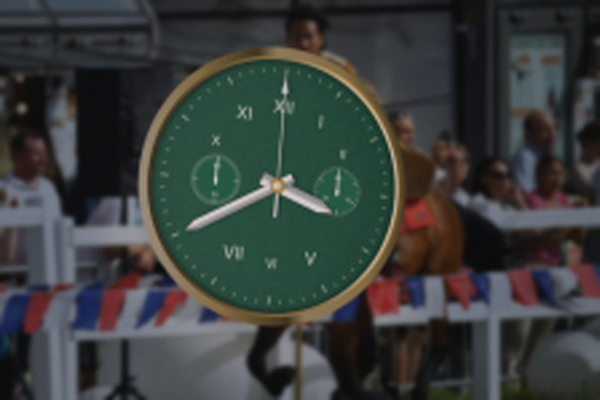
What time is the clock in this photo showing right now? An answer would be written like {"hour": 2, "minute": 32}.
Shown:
{"hour": 3, "minute": 40}
